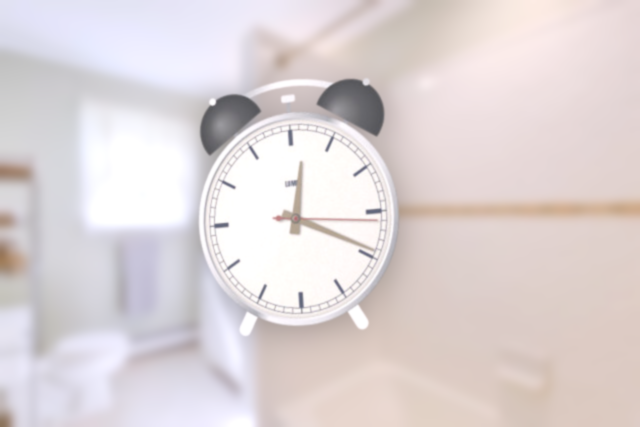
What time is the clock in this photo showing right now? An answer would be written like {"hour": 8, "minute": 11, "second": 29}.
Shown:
{"hour": 12, "minute": 19, "second": 16}
